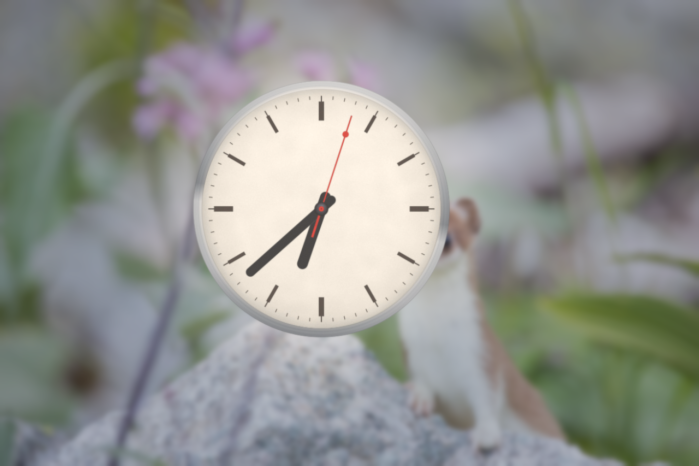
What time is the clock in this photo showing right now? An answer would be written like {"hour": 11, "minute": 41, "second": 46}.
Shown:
{"hour": 6, "minute": 38, "second": 3}
